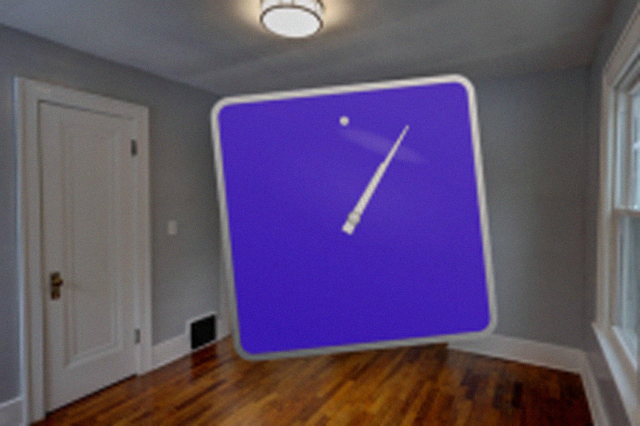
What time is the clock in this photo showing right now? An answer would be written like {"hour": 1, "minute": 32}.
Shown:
{"hour": 1, "minute": 6}
